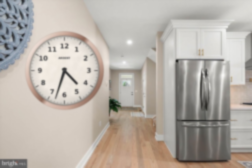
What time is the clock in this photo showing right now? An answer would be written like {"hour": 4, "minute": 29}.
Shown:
{"hour": 4, "minute": 33}
